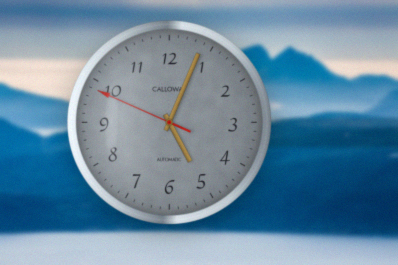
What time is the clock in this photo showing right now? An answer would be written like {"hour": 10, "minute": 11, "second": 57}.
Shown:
{"hour": 5, "minute": 3, "second": 49}
